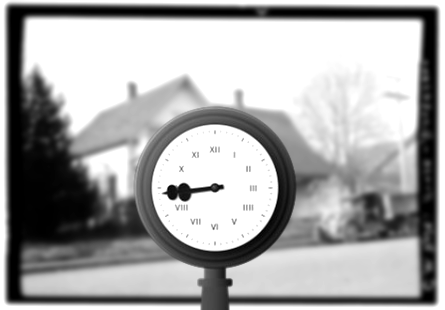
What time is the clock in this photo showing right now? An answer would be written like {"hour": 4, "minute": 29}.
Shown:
{"hour": 8, "minute": 44}
